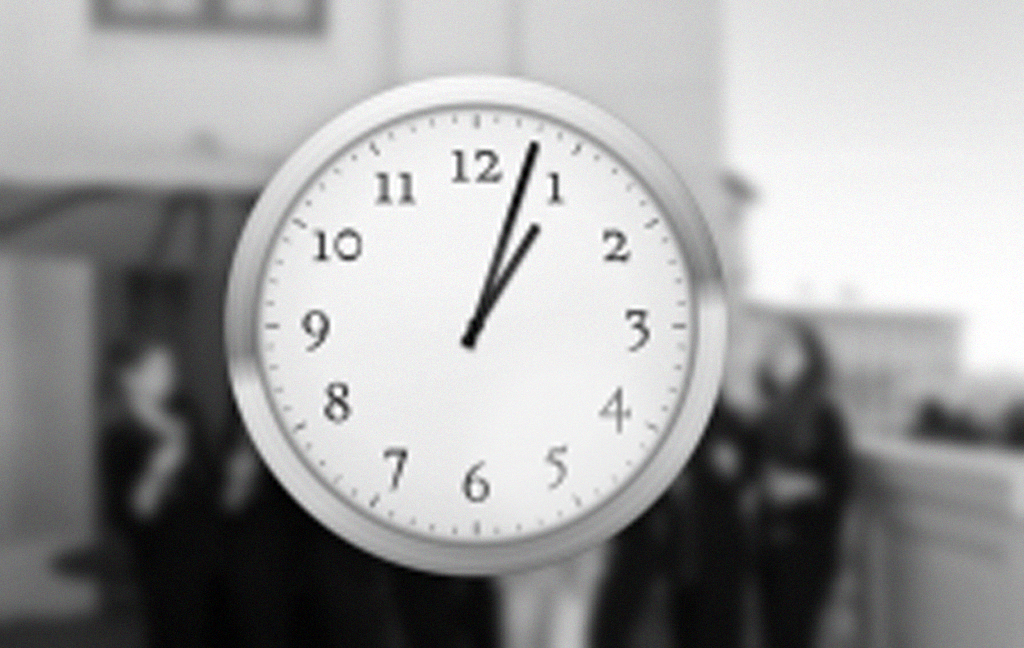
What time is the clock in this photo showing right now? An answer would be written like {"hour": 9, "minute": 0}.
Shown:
{"hour": 1, "minute": 3}
